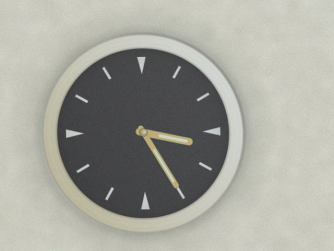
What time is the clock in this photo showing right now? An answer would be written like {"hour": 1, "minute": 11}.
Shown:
{"hour": 3, "minute": 25}
